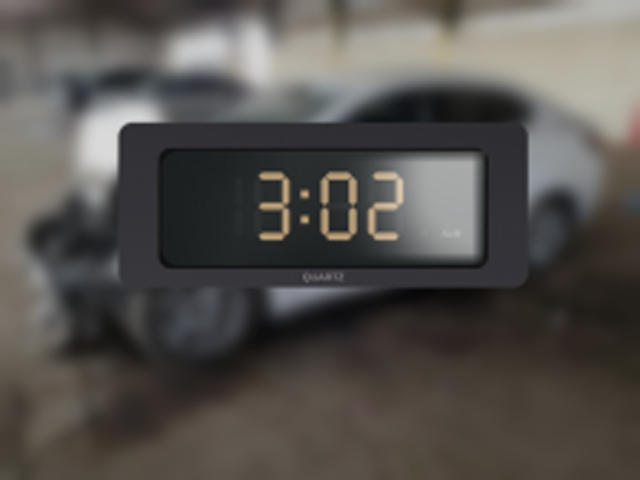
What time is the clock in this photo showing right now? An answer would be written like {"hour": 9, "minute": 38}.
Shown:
{"hour": 3, "minute": 2}
